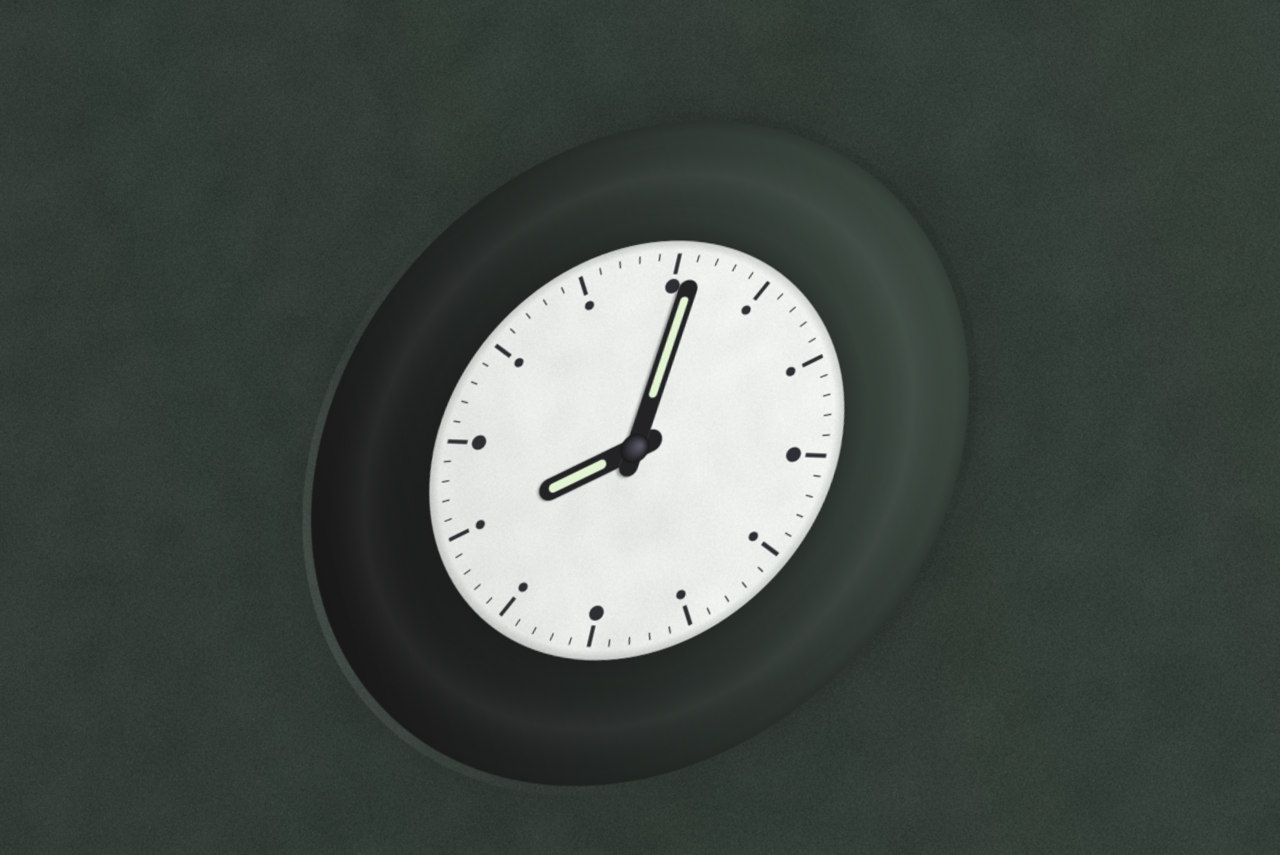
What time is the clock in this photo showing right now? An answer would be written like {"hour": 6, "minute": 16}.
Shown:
{"hour": 8, "minute": 1}
